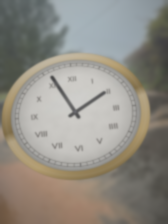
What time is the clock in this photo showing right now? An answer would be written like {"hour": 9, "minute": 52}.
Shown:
{"hour": 1, "minute": 56}
